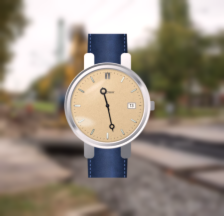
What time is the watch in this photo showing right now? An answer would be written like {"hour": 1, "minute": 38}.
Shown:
{"hour": 11, "minute": 28}
